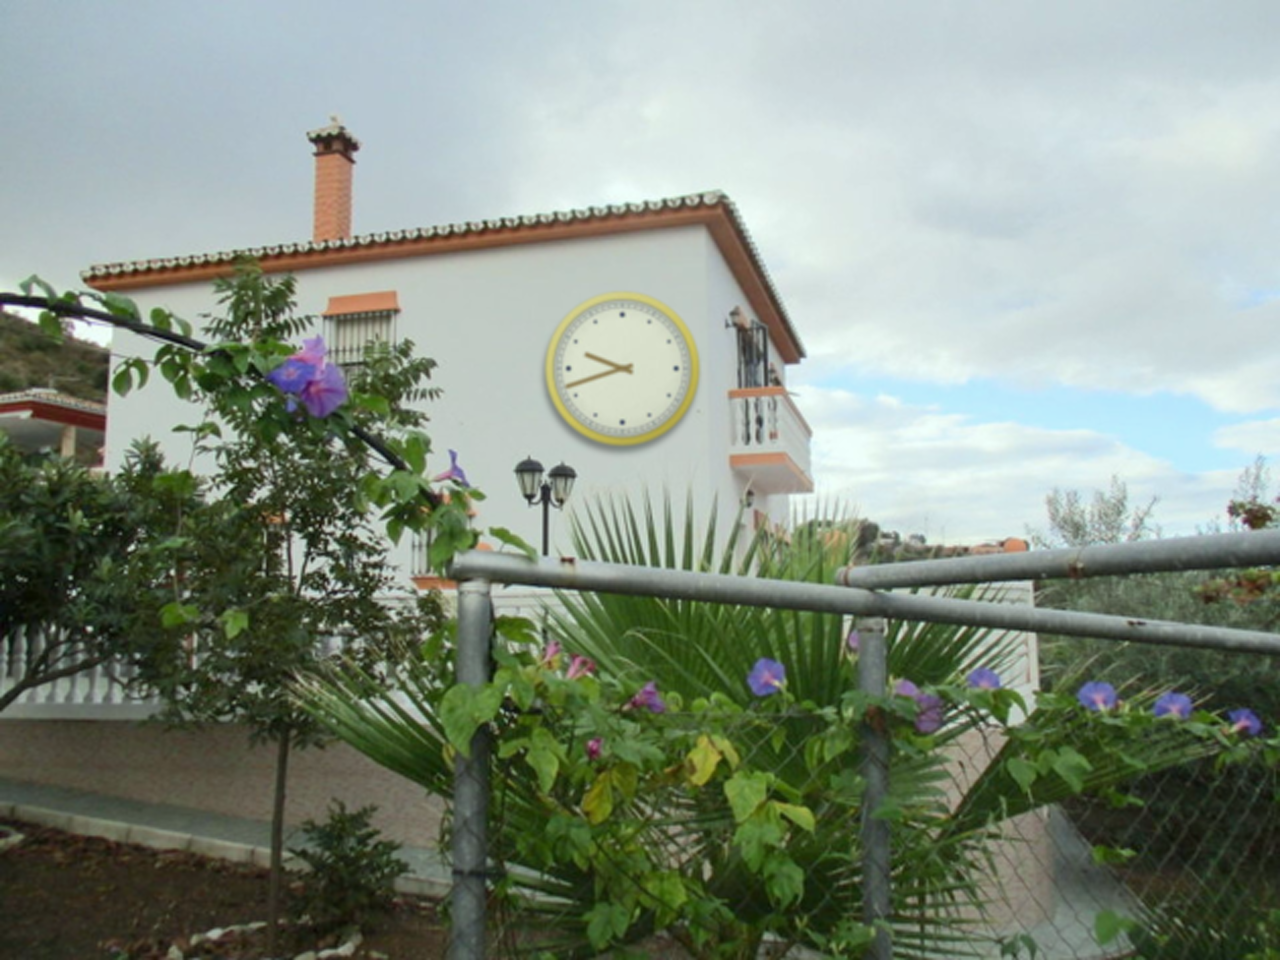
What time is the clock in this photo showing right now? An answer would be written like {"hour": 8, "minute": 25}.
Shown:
{"hour": 9, "minute": 42}
